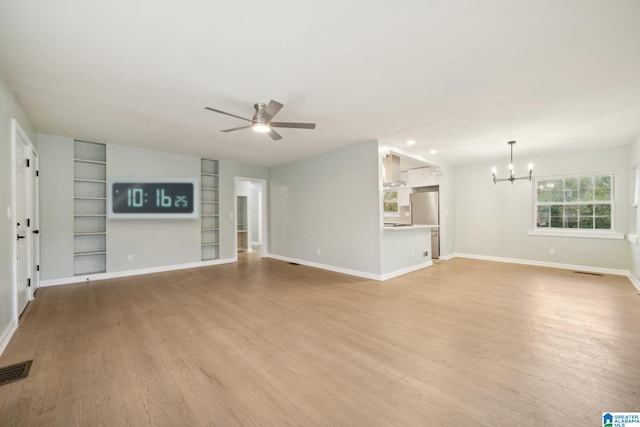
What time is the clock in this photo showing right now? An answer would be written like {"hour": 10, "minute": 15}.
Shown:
{"hour": 10, "minute": 16}
